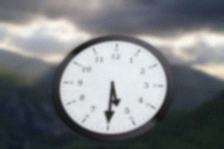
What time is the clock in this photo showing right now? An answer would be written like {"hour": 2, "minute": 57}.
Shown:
{"hour": 5, "minute": 30}
